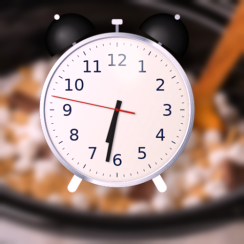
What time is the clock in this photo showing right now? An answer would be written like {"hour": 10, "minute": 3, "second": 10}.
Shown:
{"hour": 6, "minute": 31, "second": 47}
